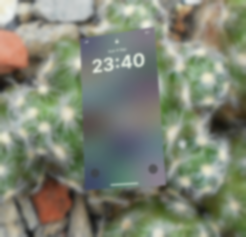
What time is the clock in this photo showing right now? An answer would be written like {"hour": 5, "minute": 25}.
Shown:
{"hour": 23, "minute": 40}
